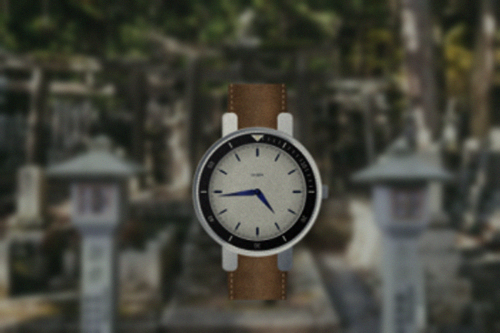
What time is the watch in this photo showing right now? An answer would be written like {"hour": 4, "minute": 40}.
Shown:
{"hour": 4, "minute": 44}
